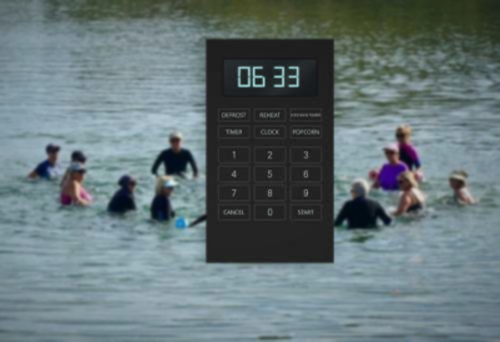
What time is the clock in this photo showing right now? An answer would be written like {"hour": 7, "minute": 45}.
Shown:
{"hour": 6, "minute": 33}
